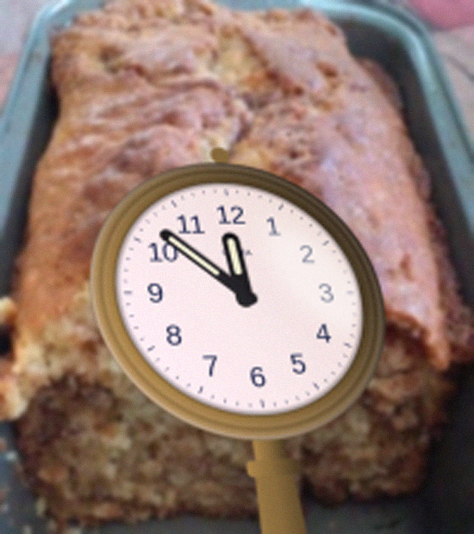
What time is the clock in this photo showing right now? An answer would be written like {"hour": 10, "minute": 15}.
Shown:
{"hour": 11, "minute": 52}
